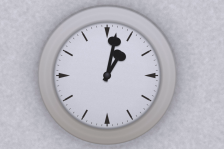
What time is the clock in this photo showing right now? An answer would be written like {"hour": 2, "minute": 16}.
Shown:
{"hour": 1, "minute": 2}
